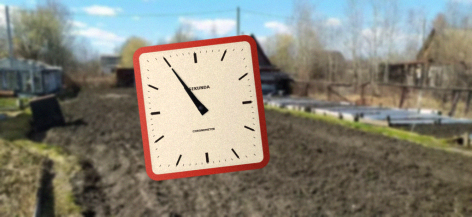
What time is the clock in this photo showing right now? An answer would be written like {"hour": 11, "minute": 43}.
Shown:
{"hour": 10, "minute": 55}
